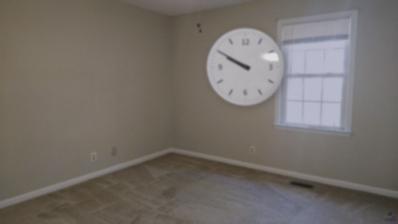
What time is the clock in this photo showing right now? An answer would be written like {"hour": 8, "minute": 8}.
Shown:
{"hour": 9, "minute": 50}
